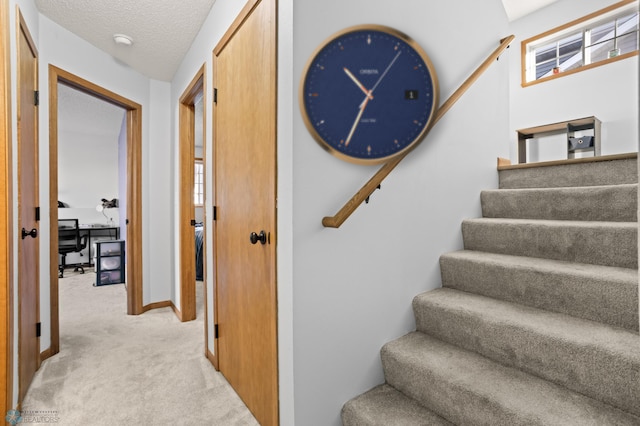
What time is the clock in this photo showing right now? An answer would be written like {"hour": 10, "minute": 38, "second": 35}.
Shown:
{"hour": 10, "minute": 34, "second": 6}
